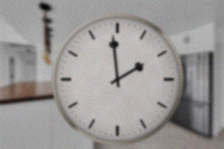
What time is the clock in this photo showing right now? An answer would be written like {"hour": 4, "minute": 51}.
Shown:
{"hour": 1, "minute": 59}
